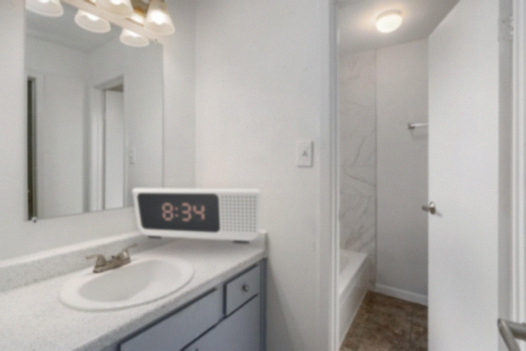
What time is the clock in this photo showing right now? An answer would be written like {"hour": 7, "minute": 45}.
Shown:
{"hour": 8, "minute": 34}
